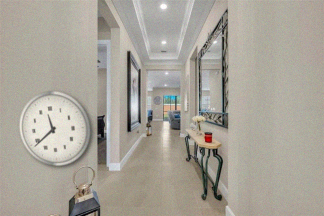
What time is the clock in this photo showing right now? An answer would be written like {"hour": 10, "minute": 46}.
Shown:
{"hour": 11, "minute": 39}
